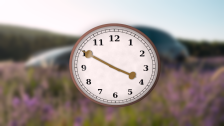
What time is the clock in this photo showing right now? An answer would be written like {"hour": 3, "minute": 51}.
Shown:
{"hour": 3, "minute": 50}
